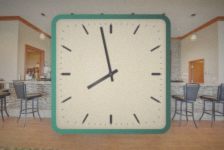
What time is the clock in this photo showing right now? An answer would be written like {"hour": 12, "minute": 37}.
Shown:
{"hour": 7, "minute": 58}
